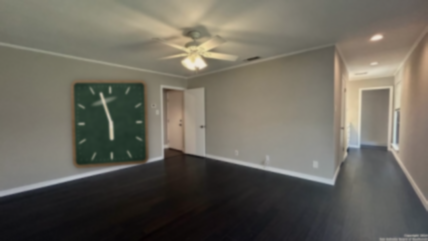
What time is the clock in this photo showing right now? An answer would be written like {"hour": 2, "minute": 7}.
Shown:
{"hour": 5, "minute": 57}
